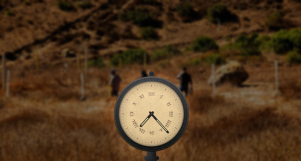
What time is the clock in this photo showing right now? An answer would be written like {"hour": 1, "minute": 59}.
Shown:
{"hour": 7, "minute": 23}
